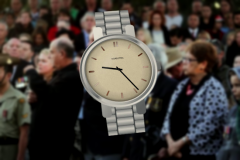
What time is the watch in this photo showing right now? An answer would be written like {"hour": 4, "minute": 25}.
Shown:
{"hour": 9, "minute": 24}
